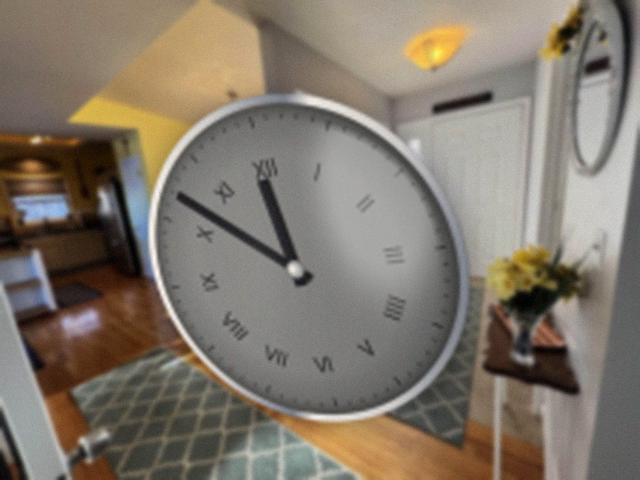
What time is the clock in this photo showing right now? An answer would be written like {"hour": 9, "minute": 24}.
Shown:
{"hour": 11, "minute": 52}
